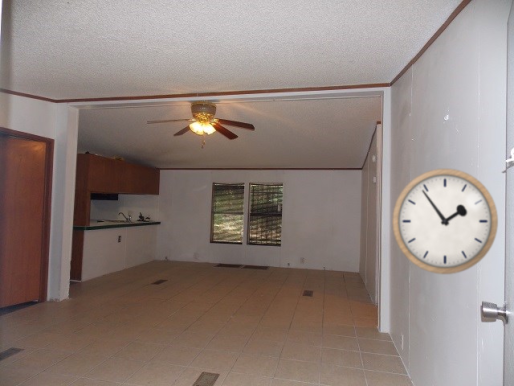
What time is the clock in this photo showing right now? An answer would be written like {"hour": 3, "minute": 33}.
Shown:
{"hour": 1, "minute": 54}
